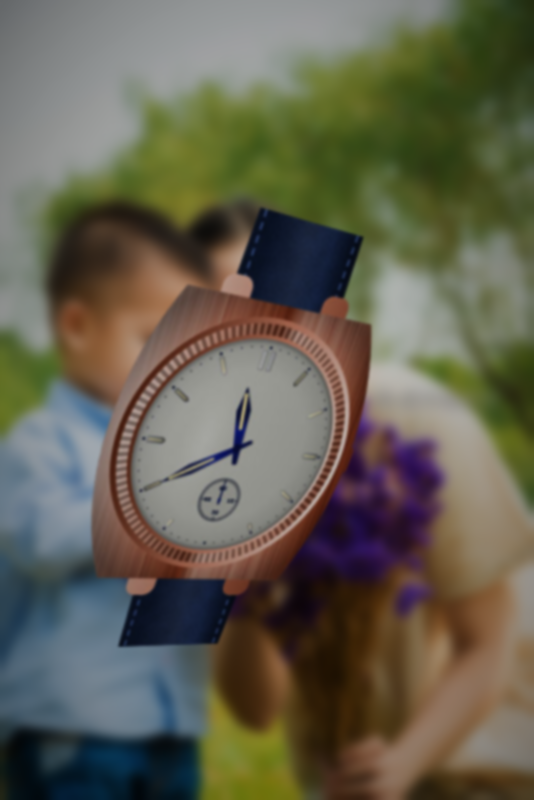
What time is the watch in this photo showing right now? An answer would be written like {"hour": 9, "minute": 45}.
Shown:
{"hour": 11, "minute": 40}
